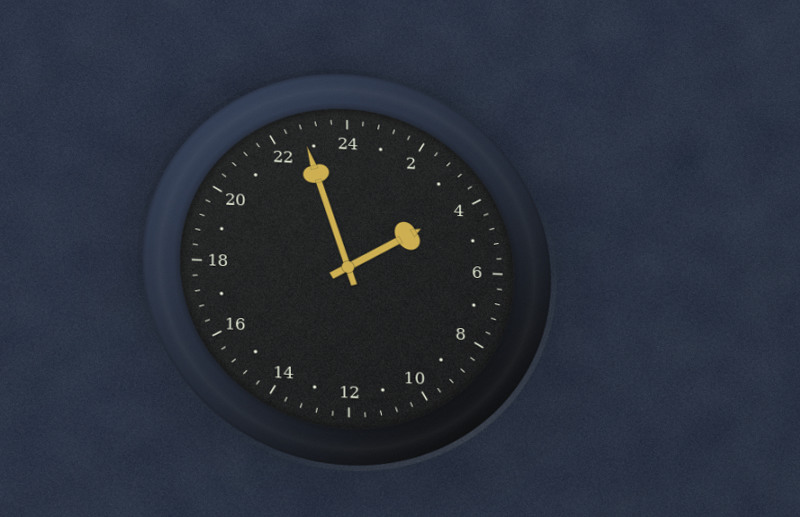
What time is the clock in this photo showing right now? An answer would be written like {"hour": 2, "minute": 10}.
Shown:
{"hour": 3, "minute": 57}
